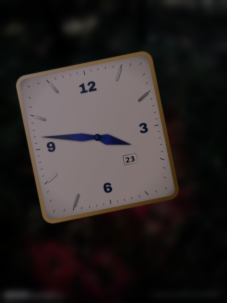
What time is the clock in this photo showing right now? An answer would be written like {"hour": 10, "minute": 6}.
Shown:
{"hour": 3, "minute": 47}
